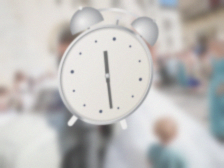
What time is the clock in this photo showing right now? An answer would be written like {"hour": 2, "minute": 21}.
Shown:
{"hour": 11, "minute": 27}
